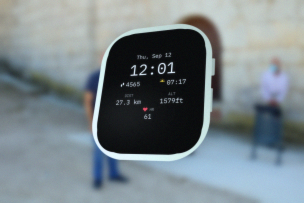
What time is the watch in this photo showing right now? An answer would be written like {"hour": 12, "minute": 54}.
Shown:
{"hour": 12, "minute": 1}
